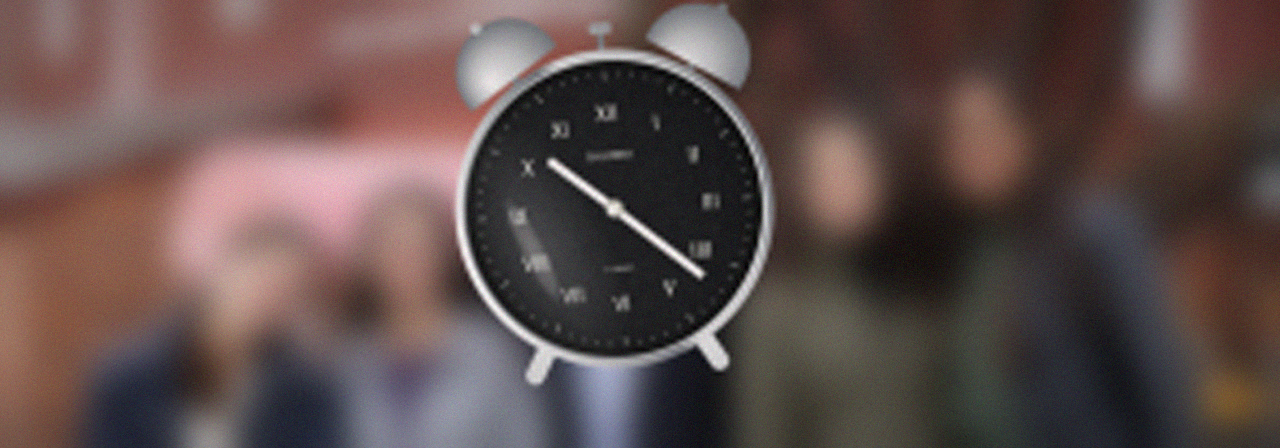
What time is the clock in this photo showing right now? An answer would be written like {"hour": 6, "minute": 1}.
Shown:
{"hour": 10, "minute": 22}
